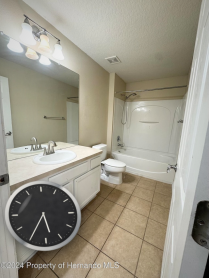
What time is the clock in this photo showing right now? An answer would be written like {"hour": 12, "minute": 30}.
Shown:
{"hour": 5, "minute": 35}
